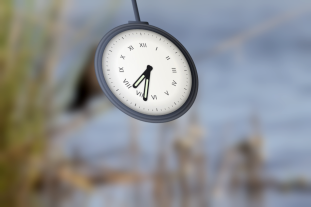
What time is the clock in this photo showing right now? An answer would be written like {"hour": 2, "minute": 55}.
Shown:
{"hour": 7, "minute": 33}
